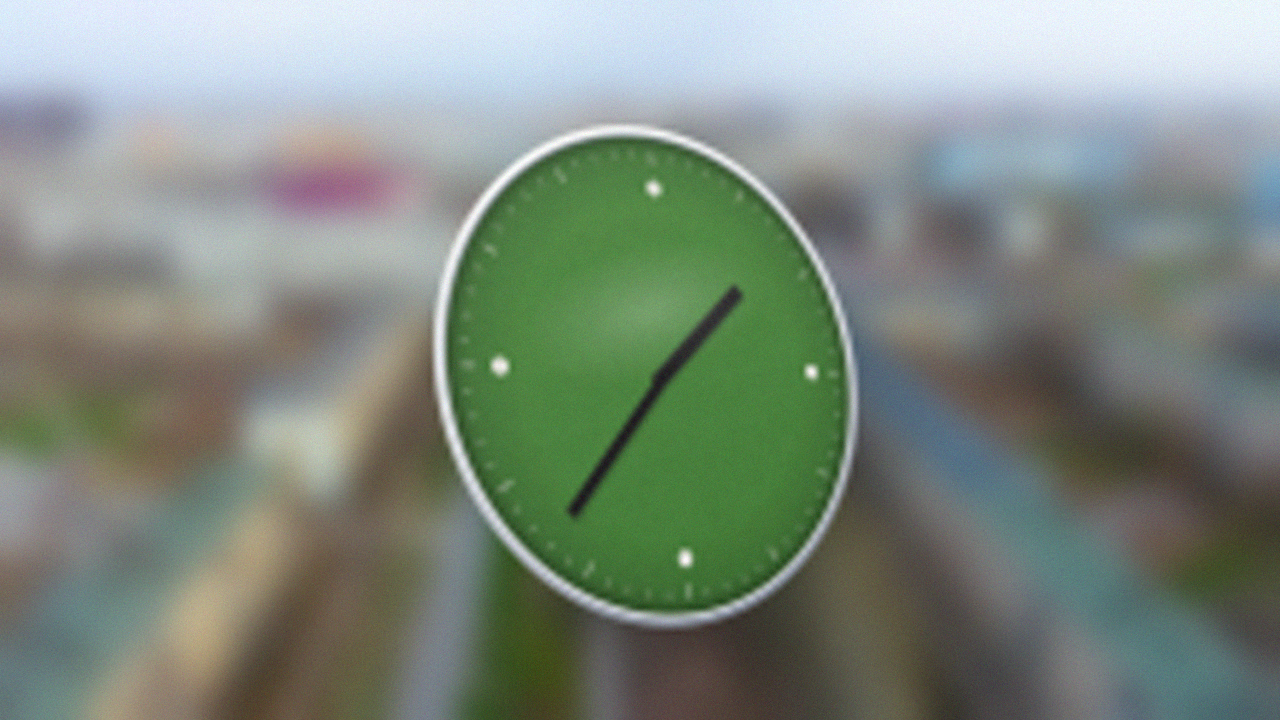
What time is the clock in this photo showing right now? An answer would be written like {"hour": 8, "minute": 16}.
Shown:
{"hour": 1, "minute": 37}
